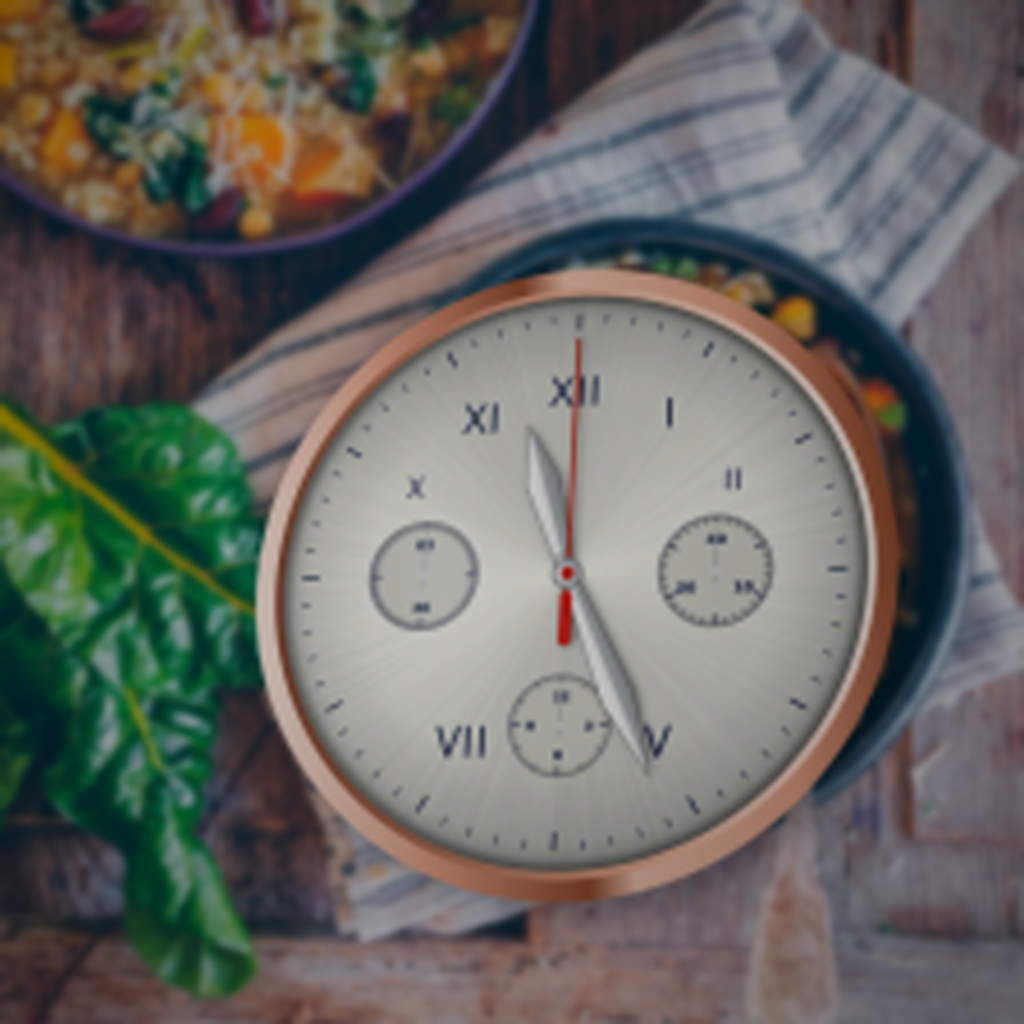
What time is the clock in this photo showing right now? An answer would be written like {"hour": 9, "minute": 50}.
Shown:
{"hour": 11, "minute": 26}
